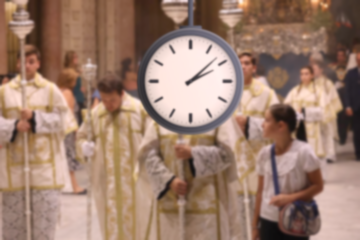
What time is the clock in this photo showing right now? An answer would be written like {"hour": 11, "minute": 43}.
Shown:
{"hour": 2, "minute": 8}
